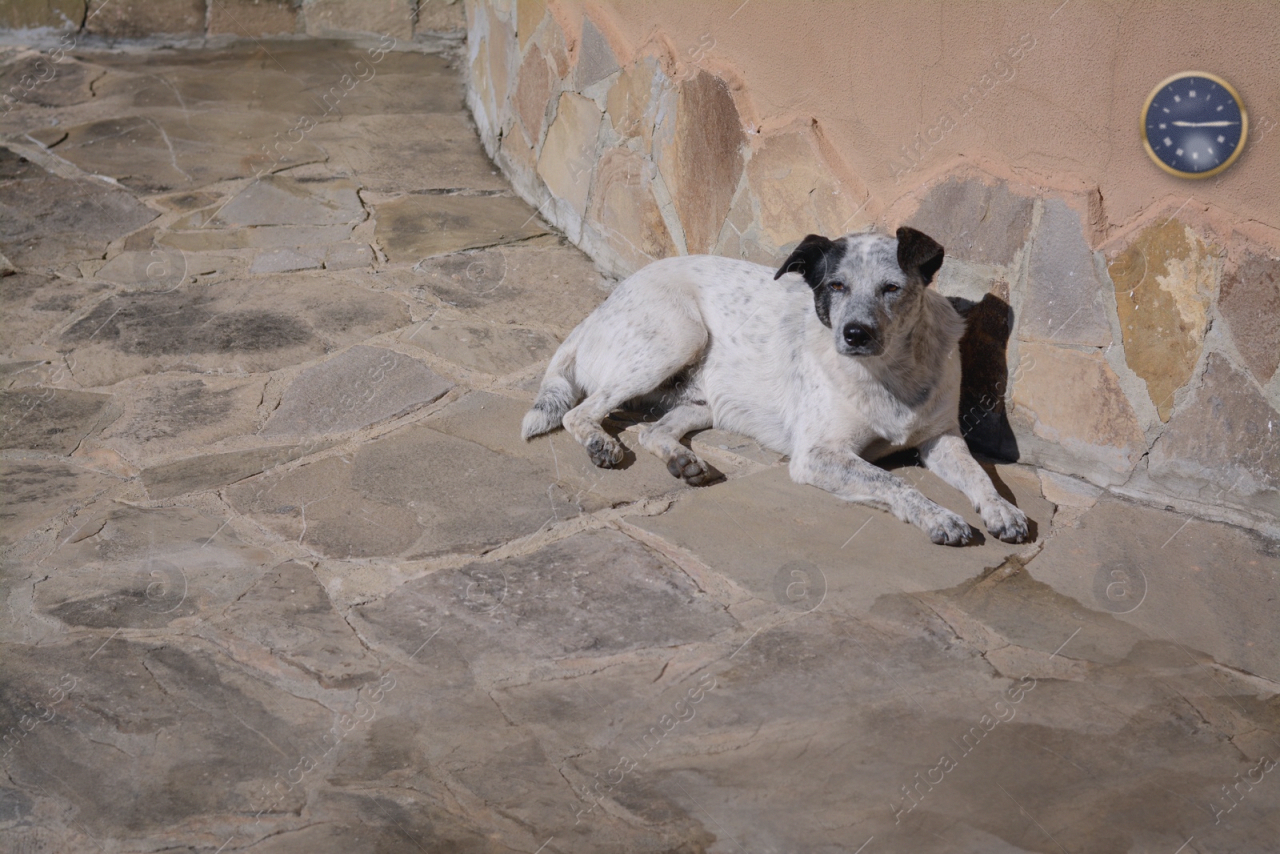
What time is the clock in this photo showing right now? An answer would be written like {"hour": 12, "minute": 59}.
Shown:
{"hour": 9, "minute": 15}
